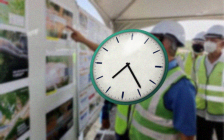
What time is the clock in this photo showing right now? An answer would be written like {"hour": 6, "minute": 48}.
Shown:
{"hour": 7, "minute": 24}
